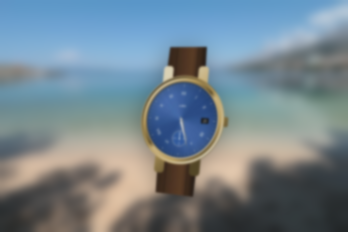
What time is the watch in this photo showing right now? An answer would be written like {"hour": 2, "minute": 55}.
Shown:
{"hour": 5, "minute": 27}
